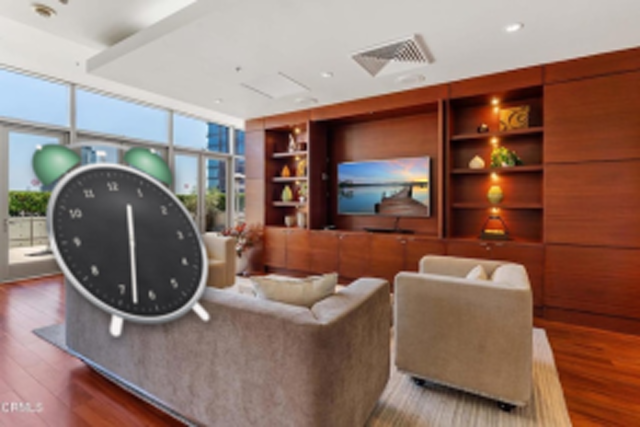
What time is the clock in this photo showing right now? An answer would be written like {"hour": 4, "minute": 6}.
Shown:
{"hour": 12, "minute": 33}
